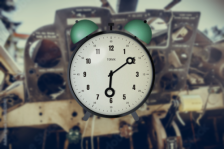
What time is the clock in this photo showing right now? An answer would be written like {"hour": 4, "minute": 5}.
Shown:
{"hour": 6, "minute": 9}
